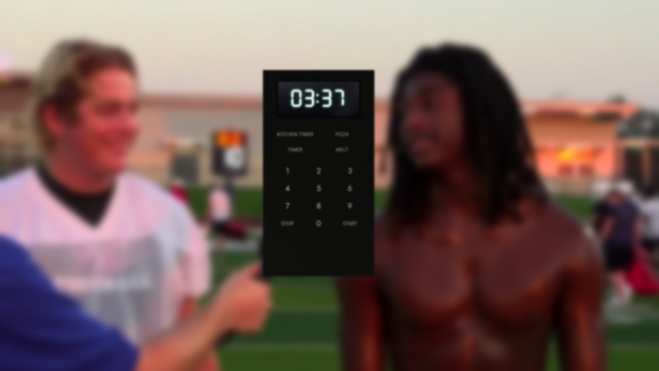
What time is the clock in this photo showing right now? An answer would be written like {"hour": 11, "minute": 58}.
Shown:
{"hour": 3, "minute": 37}
